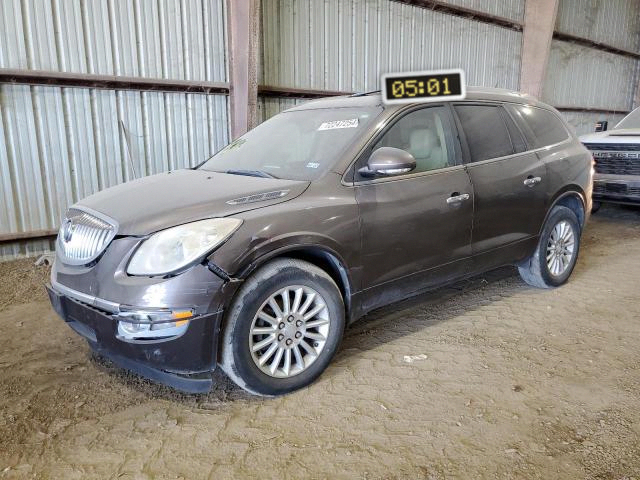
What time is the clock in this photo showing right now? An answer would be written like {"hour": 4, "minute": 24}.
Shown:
{"hour": 5, "minute": 1}
